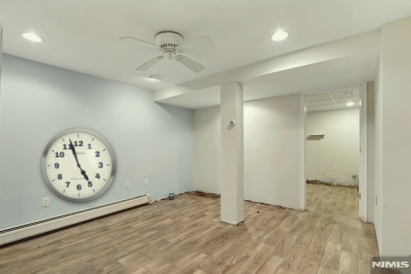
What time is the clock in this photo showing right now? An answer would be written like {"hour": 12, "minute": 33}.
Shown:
{"hour": 4, "minute": 57}
